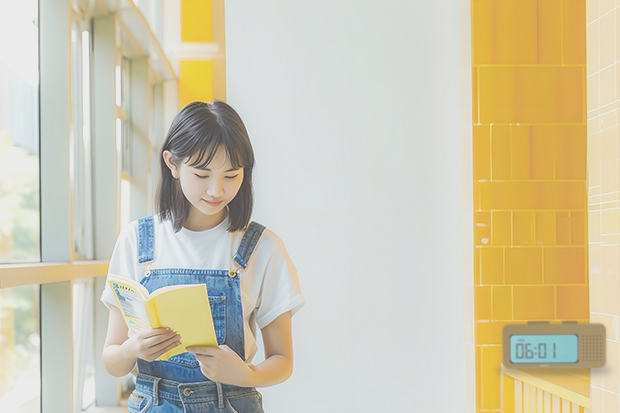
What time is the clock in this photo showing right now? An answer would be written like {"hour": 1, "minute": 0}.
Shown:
{"hour": 6, "minute": 1}
